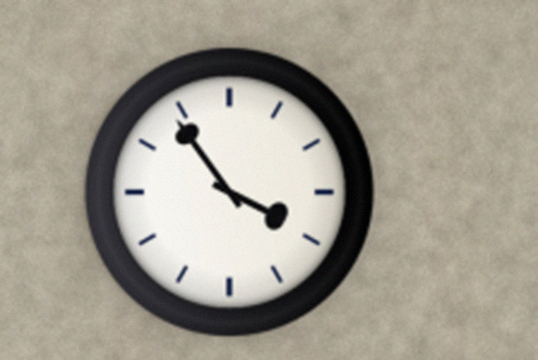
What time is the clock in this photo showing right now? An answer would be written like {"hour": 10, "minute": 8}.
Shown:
{"hour": 3, "minute": 54}
